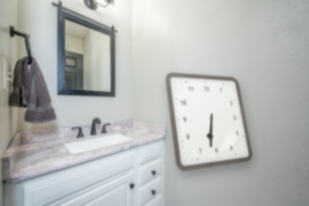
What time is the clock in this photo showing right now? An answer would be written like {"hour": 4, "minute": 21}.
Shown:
{"hour": 6, "minute": 32}
